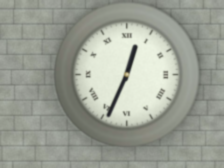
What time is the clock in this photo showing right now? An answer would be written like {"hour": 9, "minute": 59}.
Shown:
{"hour": 12, "minute": 34}
